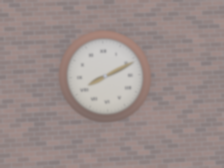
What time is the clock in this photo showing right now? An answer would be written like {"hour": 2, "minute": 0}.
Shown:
{"hour": 8, "minute": 11}
